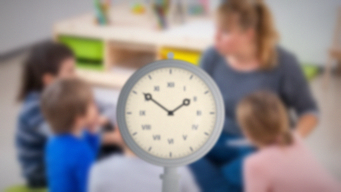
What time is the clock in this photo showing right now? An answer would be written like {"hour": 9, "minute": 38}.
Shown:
{"hour": 1, "minute": 51}
